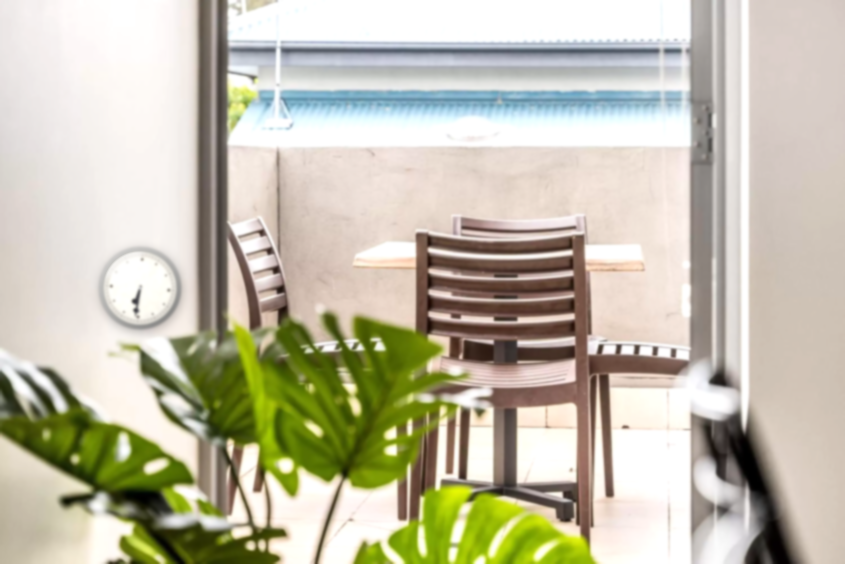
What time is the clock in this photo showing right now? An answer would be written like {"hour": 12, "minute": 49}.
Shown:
{"hour": 6, "minute": 31}
